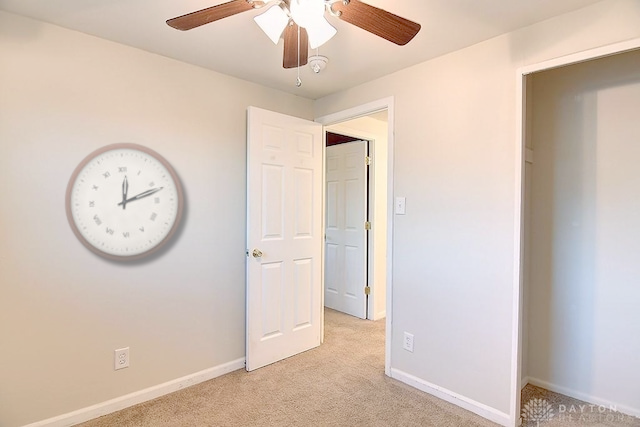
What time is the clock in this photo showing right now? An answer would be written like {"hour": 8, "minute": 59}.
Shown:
{"hour": 12, "minute": 12}
